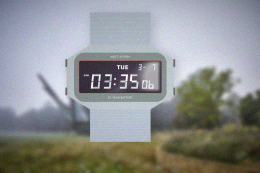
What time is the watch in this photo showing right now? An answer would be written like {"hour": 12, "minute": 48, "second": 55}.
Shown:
{"hour": 3, "minute": 35, "second": 6}
